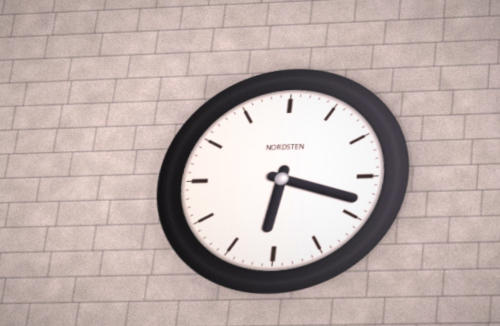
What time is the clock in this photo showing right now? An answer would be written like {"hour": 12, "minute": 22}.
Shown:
{"hour": 6, "minute": 18}
